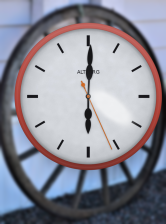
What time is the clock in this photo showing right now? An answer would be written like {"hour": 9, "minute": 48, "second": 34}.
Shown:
{"hour": 6, "minute": 0, "second": 26}
